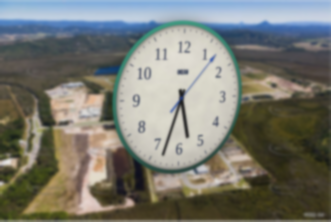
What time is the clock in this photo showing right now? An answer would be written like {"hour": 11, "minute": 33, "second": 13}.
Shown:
{"hour": 5, "minute": 33, "second": 7}
